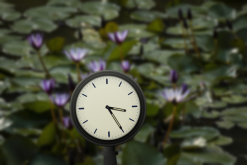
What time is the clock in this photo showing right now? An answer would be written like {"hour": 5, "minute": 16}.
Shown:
{"hour": 3, "minute": 25}
